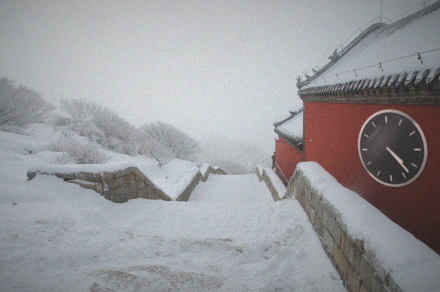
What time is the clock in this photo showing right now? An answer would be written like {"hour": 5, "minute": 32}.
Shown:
{"hour": 4, "minute": 23}
